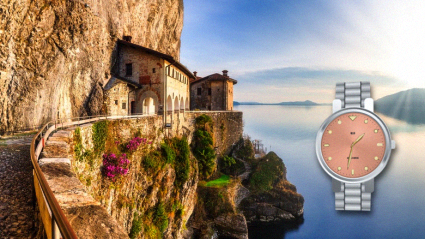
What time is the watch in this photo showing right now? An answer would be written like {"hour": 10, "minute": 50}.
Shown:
{"hour": 1, "minute": 32}
